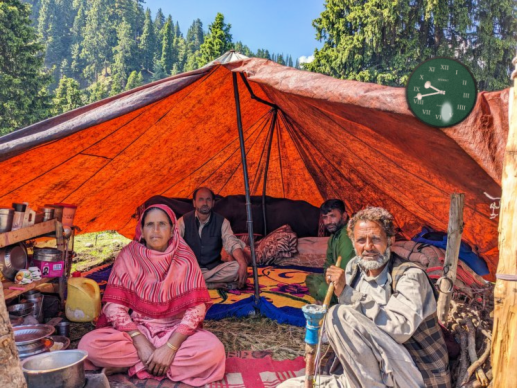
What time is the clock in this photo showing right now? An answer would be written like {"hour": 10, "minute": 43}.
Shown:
{"hour": 9, "minute": 42}
